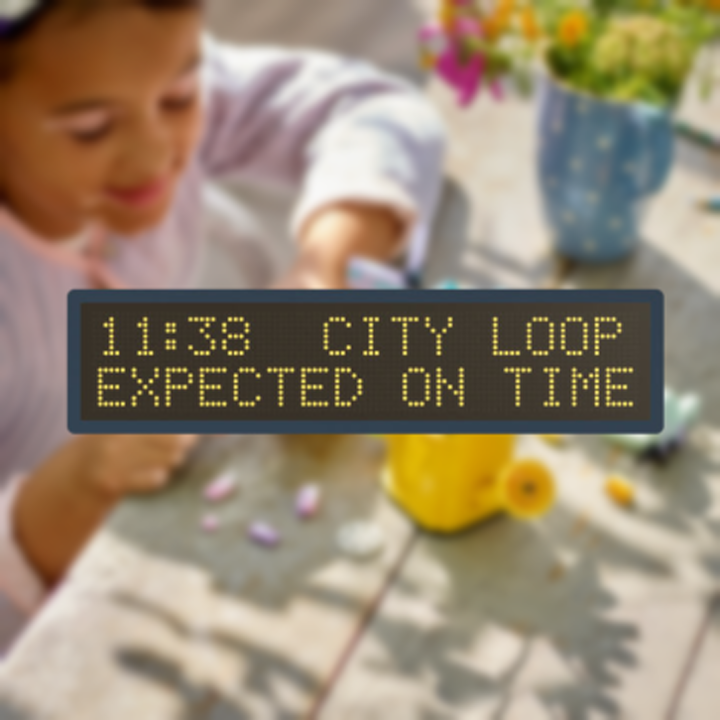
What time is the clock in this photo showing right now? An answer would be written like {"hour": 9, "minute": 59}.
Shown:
{"hour": 11, "minute": 38}
